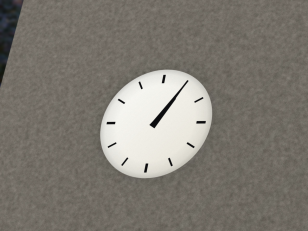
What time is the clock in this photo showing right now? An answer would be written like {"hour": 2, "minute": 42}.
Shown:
{"hour": 1, "minute": 5}
